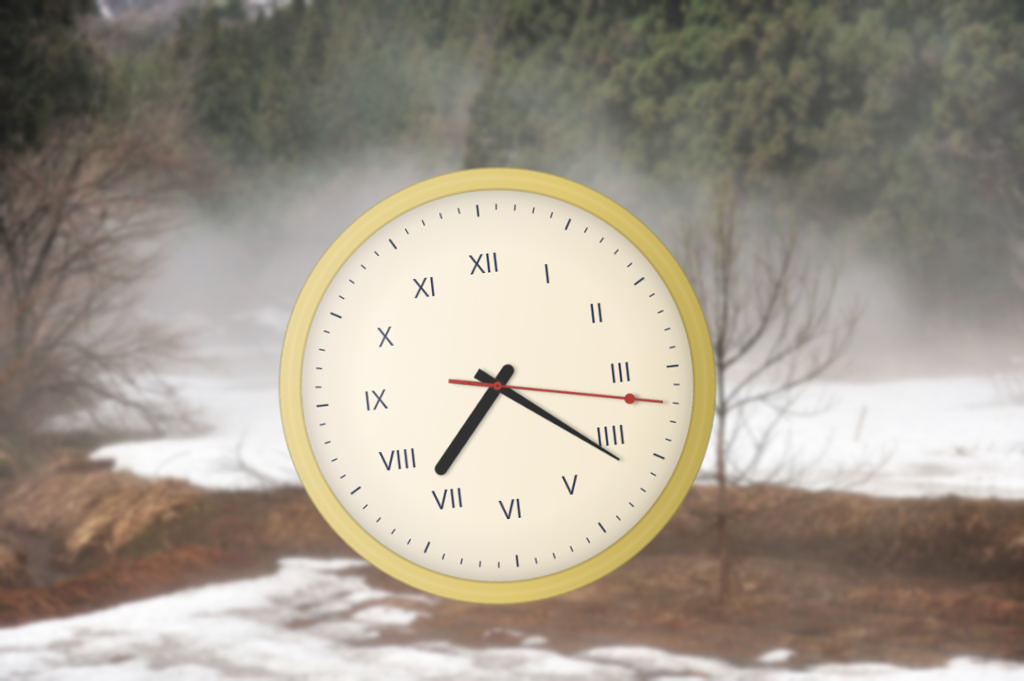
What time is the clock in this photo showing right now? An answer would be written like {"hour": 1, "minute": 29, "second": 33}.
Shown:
{"hour": 7, "minute": 21, "second": 17}
